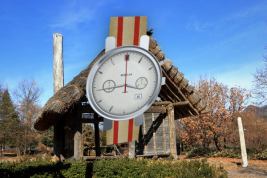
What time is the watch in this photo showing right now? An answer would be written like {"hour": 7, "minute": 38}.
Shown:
{"hour": 3, "minute": 44}
